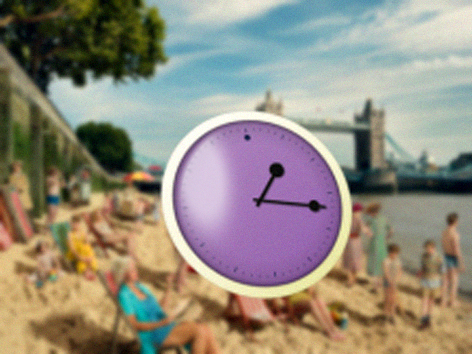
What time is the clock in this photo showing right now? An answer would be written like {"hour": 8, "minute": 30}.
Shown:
{"hour": 1, "minute": 17}
